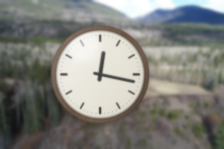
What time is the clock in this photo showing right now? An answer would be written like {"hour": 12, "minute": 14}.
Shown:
{"hour": 12, "minute": 17}
